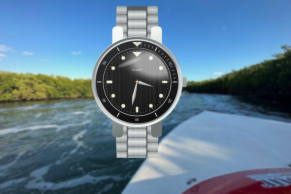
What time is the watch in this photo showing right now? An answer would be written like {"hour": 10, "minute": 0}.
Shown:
{"hour": 3, "minute": 32}
